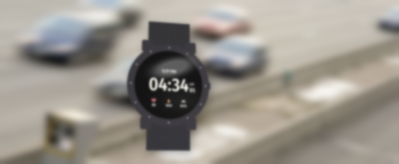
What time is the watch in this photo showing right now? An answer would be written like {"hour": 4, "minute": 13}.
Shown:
{"hour": 4, "minute": 34}
